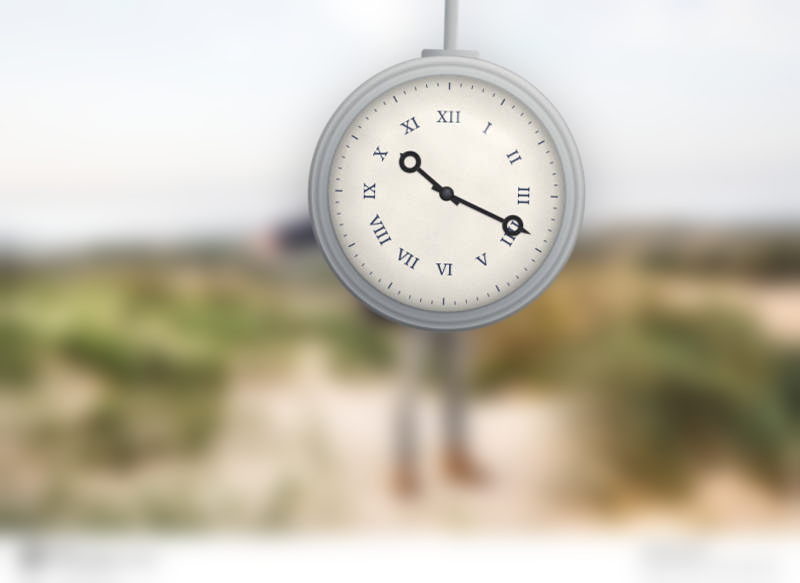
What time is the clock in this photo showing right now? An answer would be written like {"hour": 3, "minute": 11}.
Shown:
{"hour": 10, "minute": 19}
